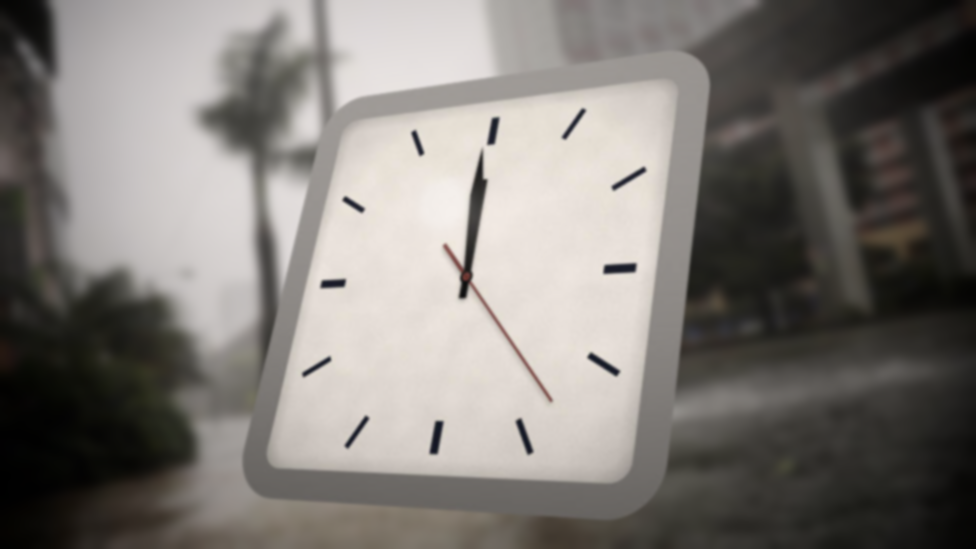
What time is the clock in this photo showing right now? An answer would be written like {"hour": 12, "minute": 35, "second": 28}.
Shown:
{"hour": 11, "minute": 59, "second": 23}
